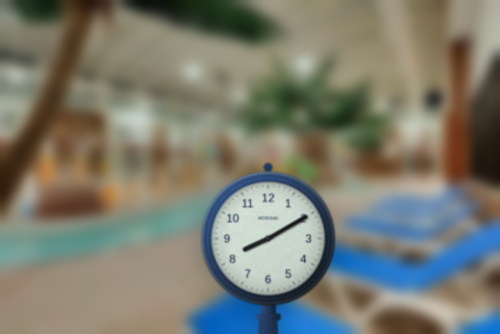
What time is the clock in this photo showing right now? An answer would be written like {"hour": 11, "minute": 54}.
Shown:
{"hour": 8, "minute": 10}
